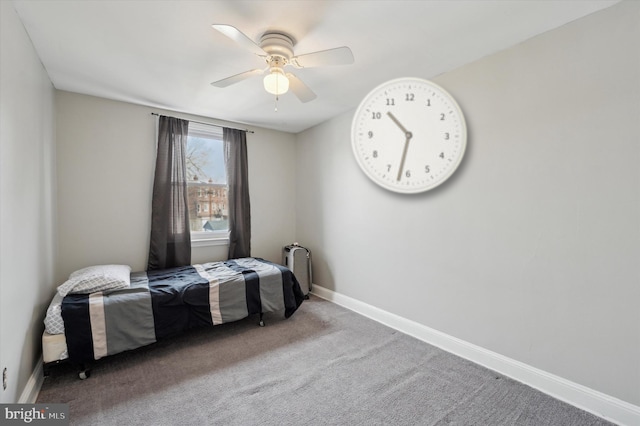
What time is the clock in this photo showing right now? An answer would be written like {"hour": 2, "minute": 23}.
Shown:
{"hour": 10, "minute": 32}
